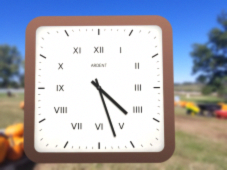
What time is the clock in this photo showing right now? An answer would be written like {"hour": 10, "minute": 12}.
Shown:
{"hour": 4, "minute": 27}
